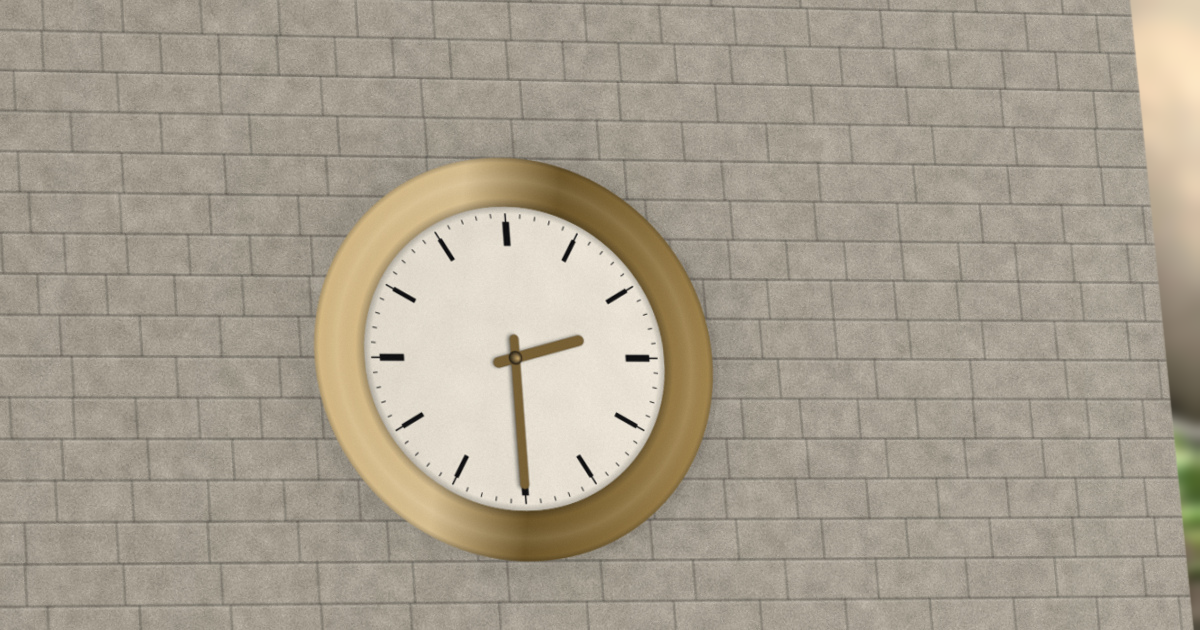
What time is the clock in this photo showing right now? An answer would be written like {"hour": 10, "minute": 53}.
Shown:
{"hour": 2, "minute": 30}
